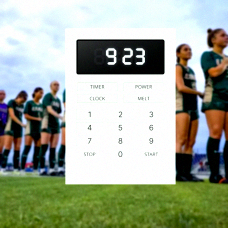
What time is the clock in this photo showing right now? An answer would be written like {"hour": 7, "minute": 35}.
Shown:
{"hour": 9, "minute": 23}
